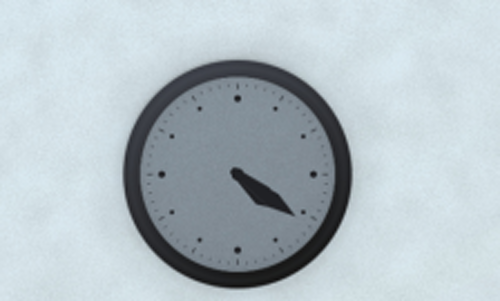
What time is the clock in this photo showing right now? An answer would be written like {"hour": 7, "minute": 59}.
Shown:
{"hour": 4, "minute": 21}
